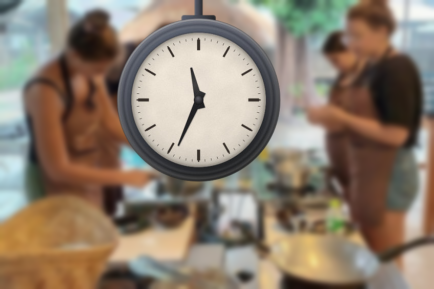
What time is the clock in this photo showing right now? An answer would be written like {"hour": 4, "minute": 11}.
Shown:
{"hour": 11, "minute": 34}
